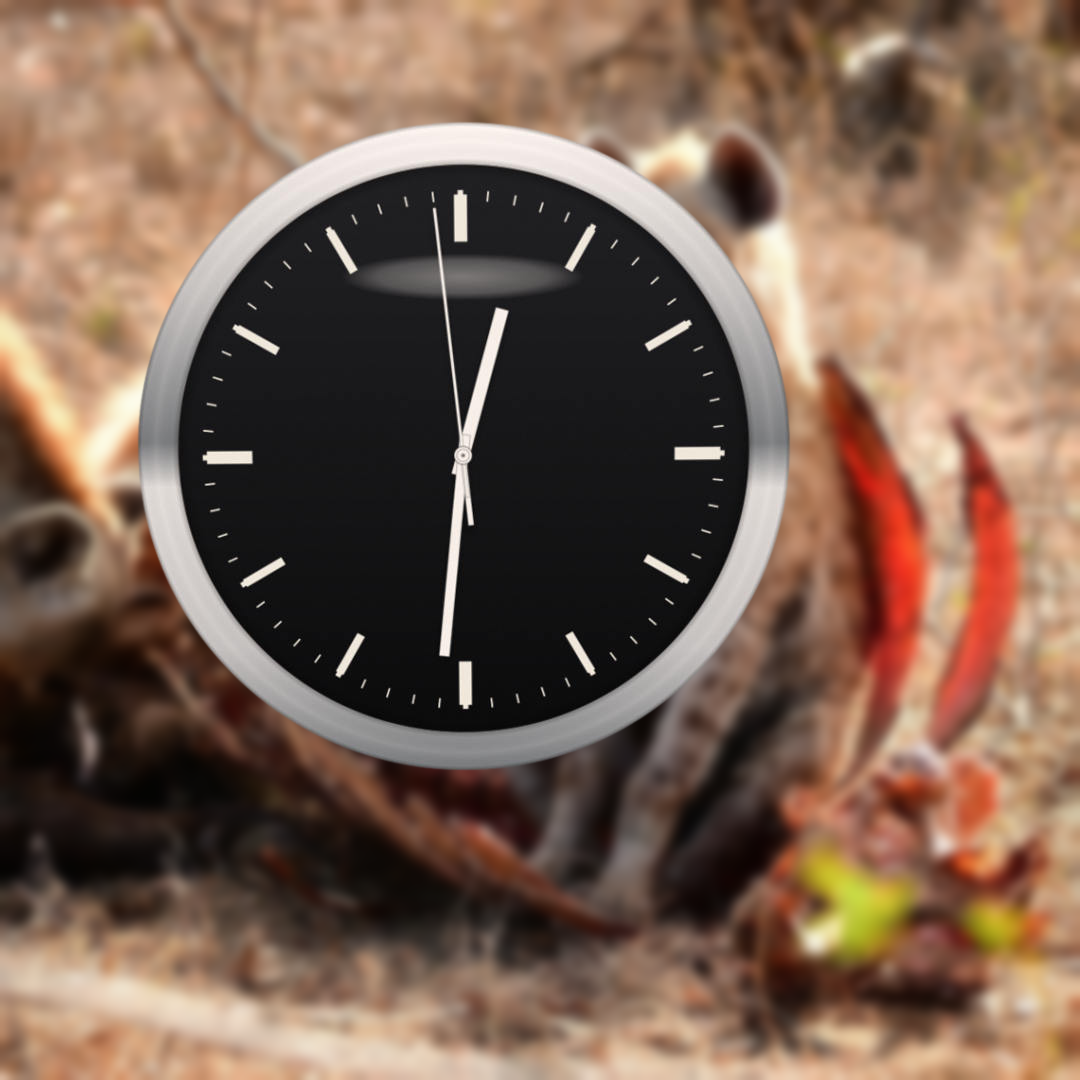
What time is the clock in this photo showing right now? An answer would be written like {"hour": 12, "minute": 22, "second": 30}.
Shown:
{"hour": 12, "minute": 30, "second": 59}
